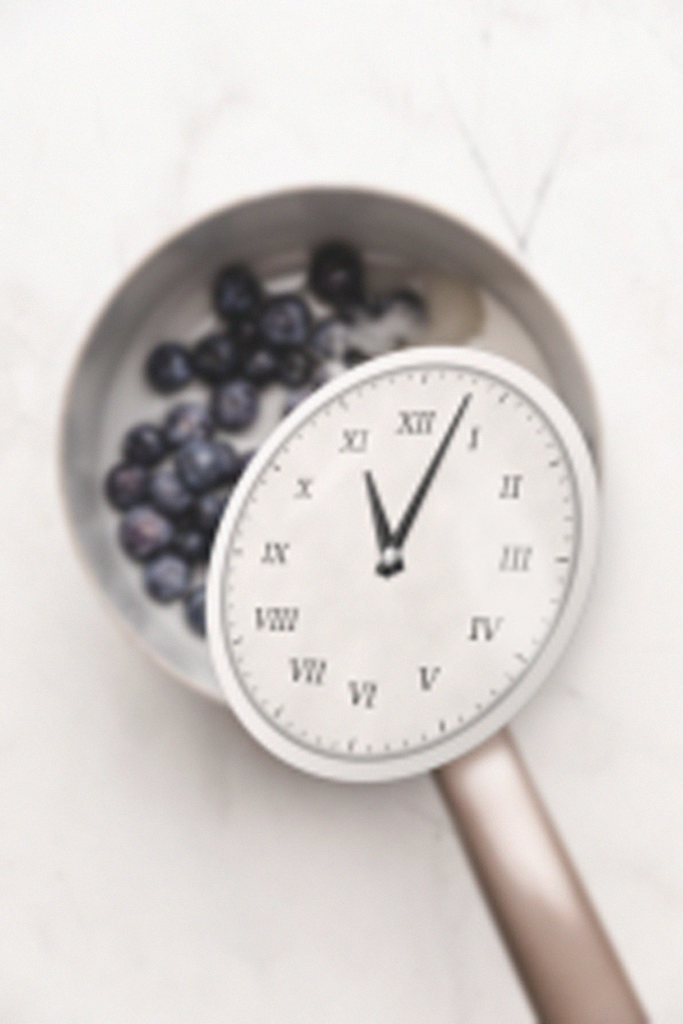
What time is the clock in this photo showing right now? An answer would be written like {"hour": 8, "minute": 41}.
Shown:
{"hour": 11, "minute": 3}
